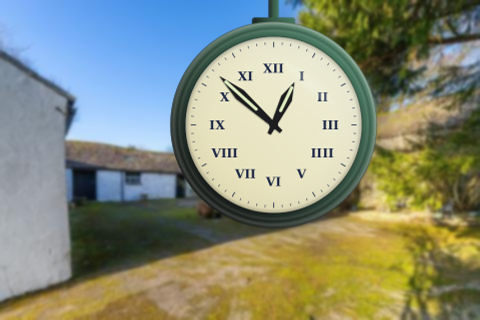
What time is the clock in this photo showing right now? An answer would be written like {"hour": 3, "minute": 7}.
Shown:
{"hour": 12, "minute": 52}
